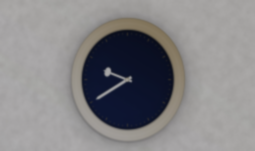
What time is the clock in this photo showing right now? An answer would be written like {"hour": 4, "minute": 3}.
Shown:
{"hour": 9, "minute": 40}
